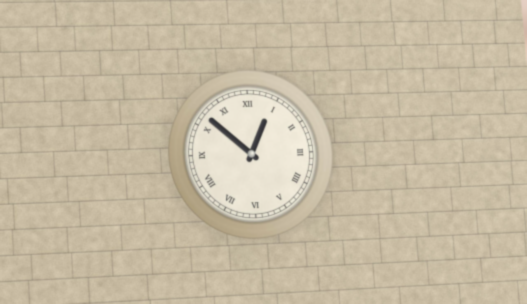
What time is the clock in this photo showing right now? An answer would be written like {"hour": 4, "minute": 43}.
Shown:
{"hour": 12, "minute": 52}
